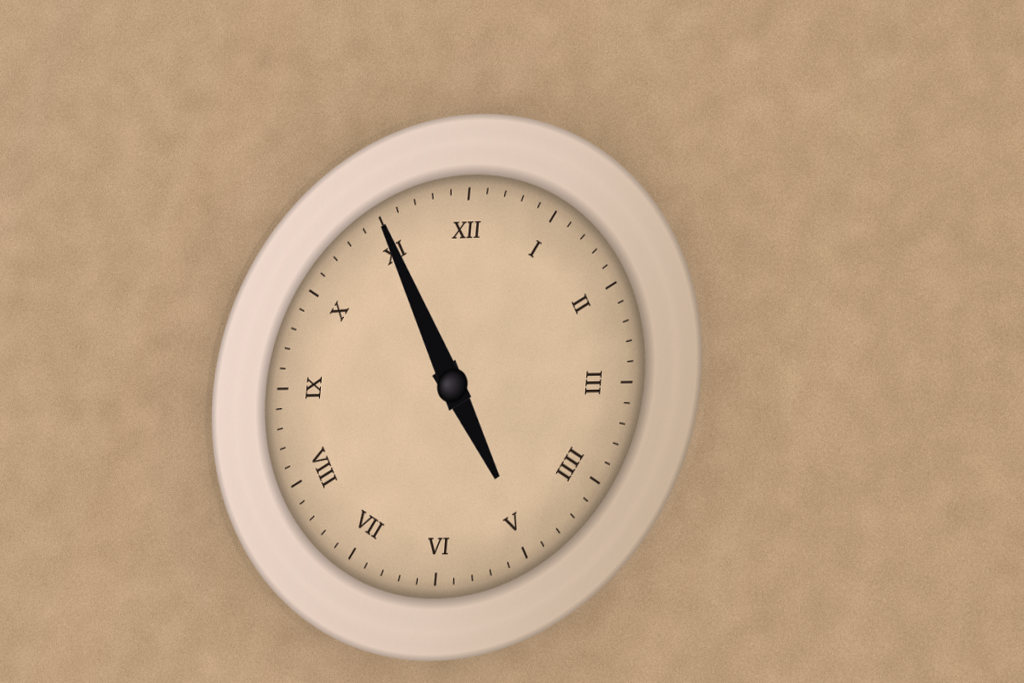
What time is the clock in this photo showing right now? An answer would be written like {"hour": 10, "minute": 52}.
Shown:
{"hour": 4, "minute": 55}
